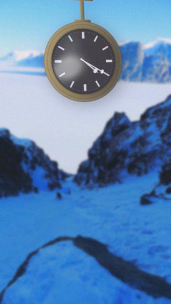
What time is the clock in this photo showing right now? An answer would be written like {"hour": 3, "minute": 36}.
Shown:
{"hour": 4, "minute": 20}
